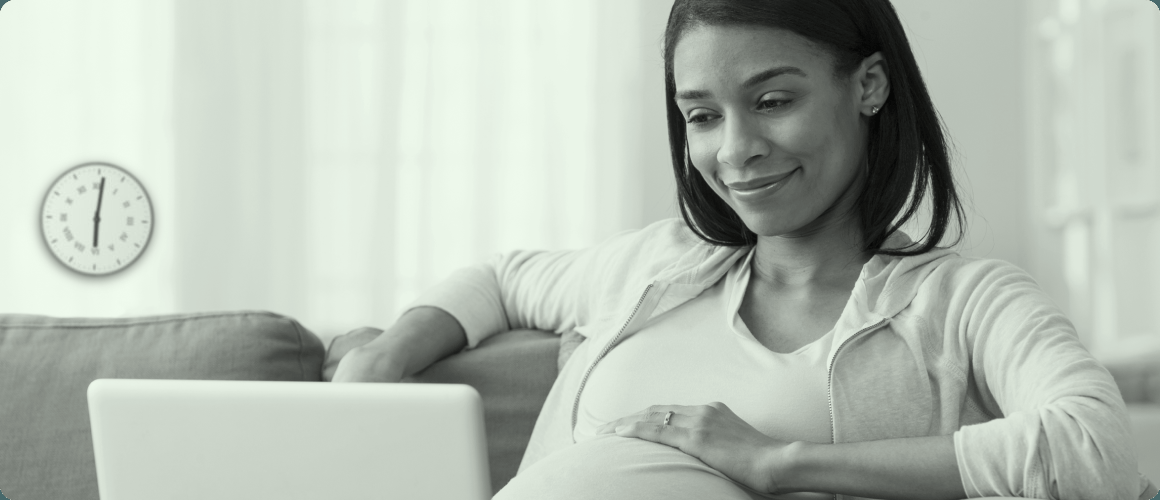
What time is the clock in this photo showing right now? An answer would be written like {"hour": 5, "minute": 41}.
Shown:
{"hour": 6, "minute": 1}
